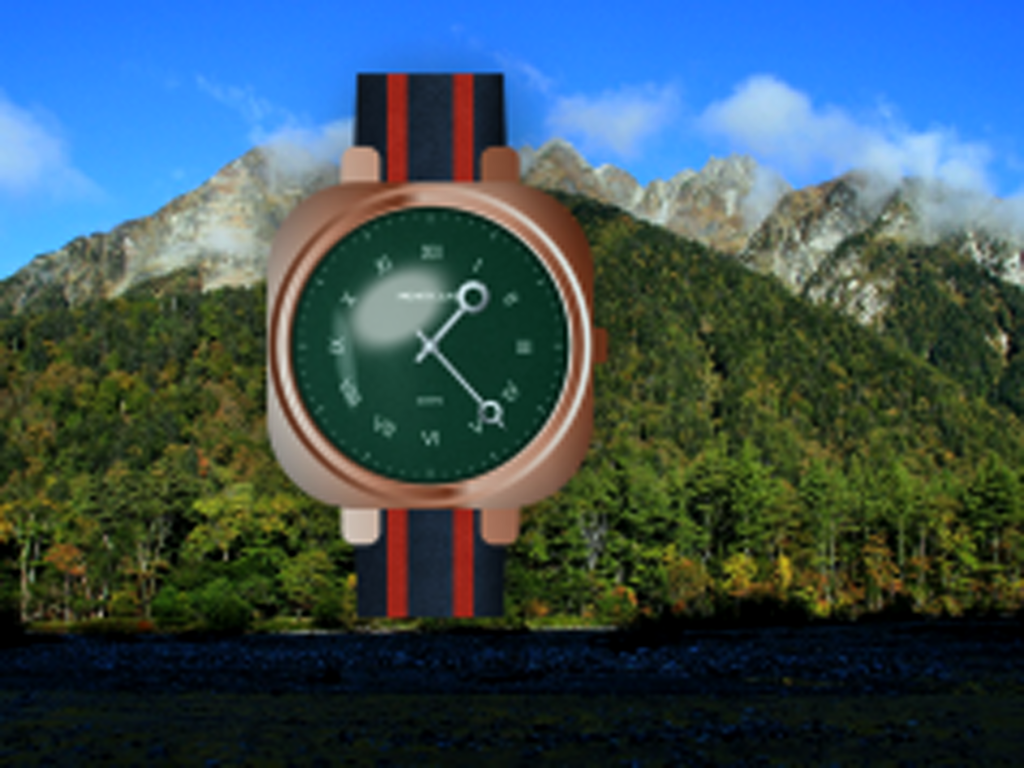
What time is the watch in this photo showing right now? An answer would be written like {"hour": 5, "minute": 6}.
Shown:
{"hour": 1, "minute": 23}
